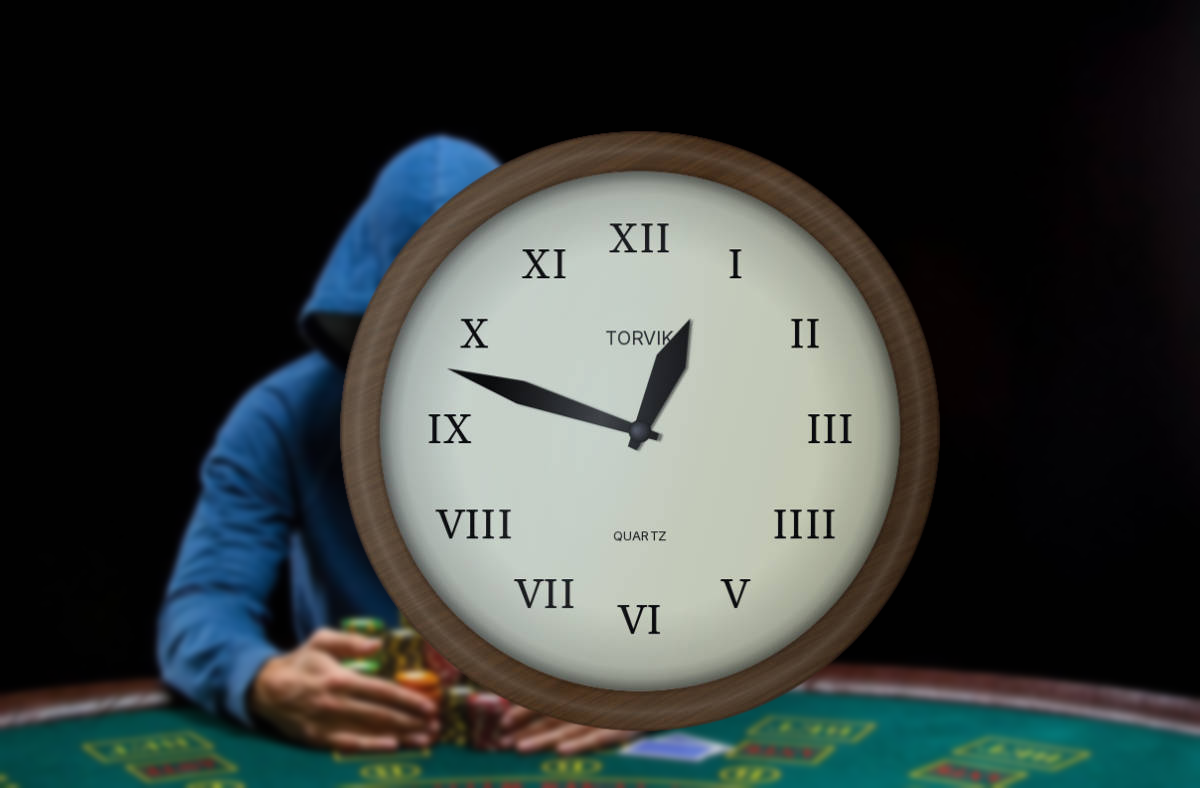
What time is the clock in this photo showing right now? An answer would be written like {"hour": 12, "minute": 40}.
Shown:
{"hour": 12, "minute": 48}
